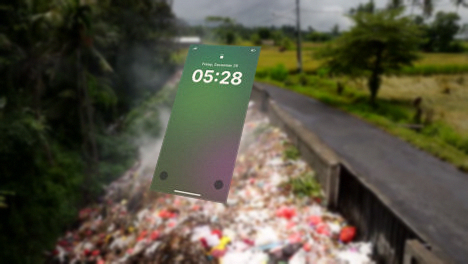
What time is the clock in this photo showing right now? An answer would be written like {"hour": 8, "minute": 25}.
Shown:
{"hour": 5, "minute": 28}
